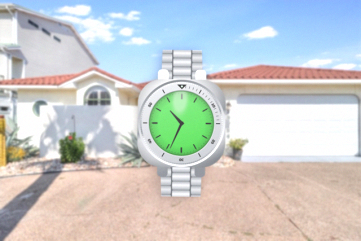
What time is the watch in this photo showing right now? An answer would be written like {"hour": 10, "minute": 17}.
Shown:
{"hour": 10, "minute": 34}
